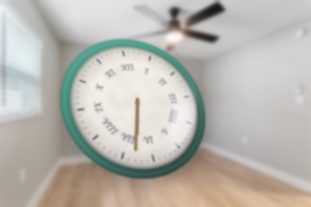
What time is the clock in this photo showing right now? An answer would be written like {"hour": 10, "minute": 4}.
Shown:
{"hour": 6, "minute": 33}
